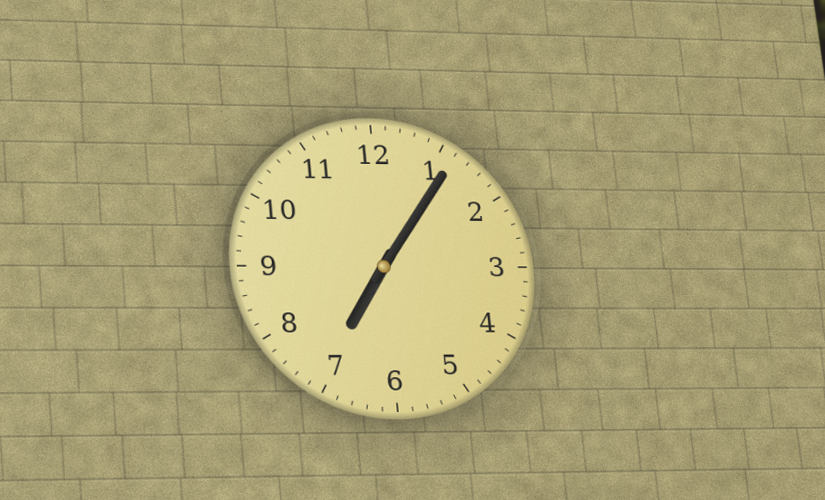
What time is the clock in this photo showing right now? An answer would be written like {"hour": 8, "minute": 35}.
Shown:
{"hour": 7, "minute": 6}
